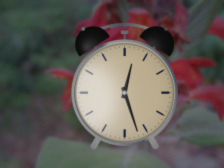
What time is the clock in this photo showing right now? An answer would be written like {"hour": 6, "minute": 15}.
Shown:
{"hour": 12, "minute": 27}
